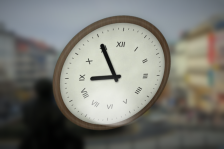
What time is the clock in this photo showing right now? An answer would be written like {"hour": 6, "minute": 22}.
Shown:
{"hour": 8, "minute": 55}
